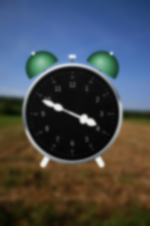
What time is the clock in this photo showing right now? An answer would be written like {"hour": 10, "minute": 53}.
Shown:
{"hour": 3, "minute": 49}
